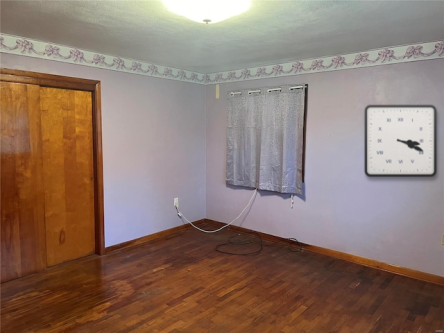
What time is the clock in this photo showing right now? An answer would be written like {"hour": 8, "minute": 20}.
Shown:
{"hour": 3, "minute": 19}
